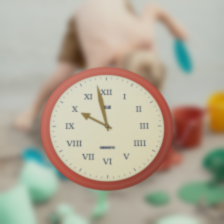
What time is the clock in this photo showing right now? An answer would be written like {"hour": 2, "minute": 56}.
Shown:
{"hour": 9, "minute": 58}
